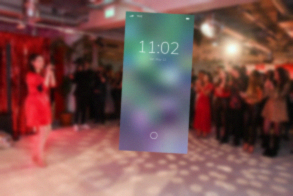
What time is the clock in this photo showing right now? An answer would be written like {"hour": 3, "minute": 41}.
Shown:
{"hour": 11, "minute": 2}
